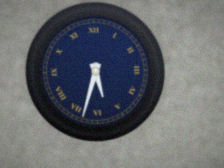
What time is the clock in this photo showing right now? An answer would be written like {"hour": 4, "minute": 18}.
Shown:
{"hour": 5, "minute": 33}
